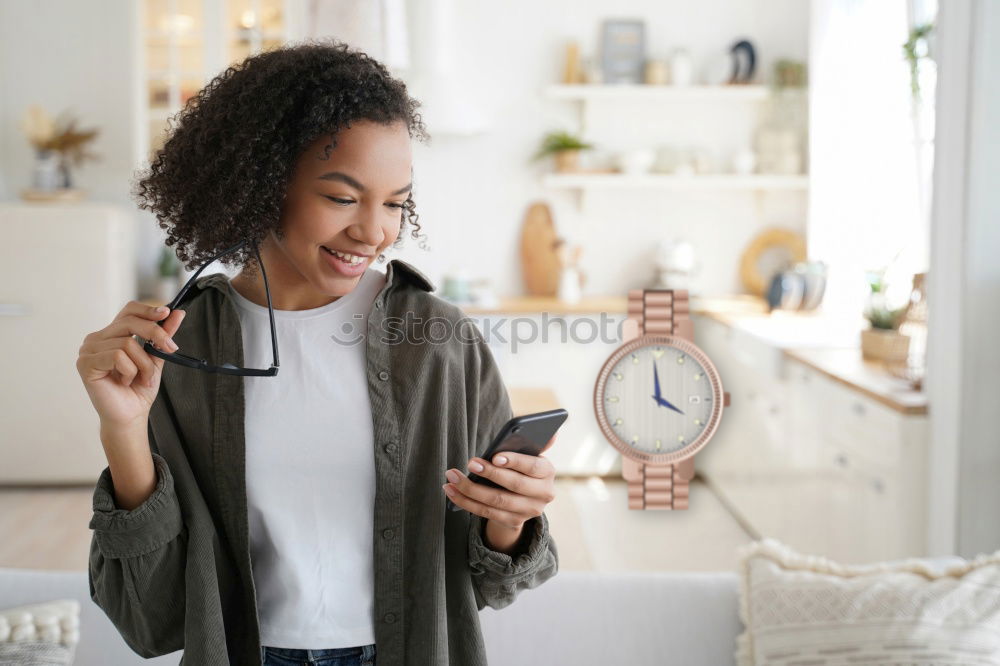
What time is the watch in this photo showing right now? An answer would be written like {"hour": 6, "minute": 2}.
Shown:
{"hour": 3, "minute": 59}
